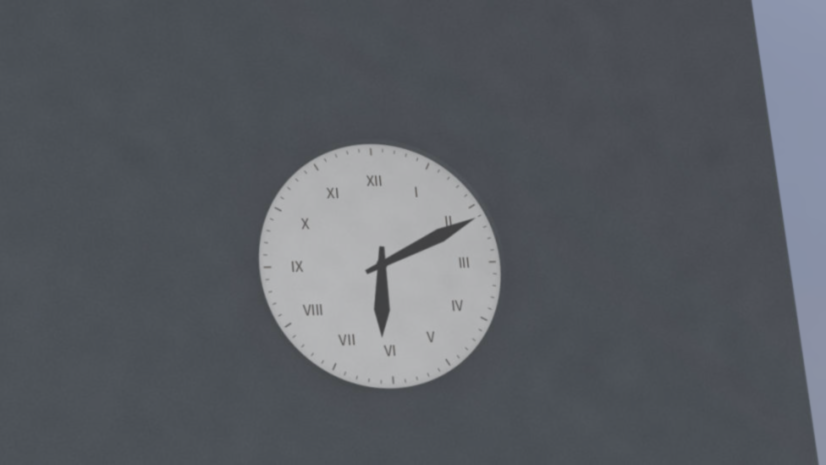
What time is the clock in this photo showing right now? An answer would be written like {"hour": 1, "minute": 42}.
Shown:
{"hour": 6, "minute": 11}
